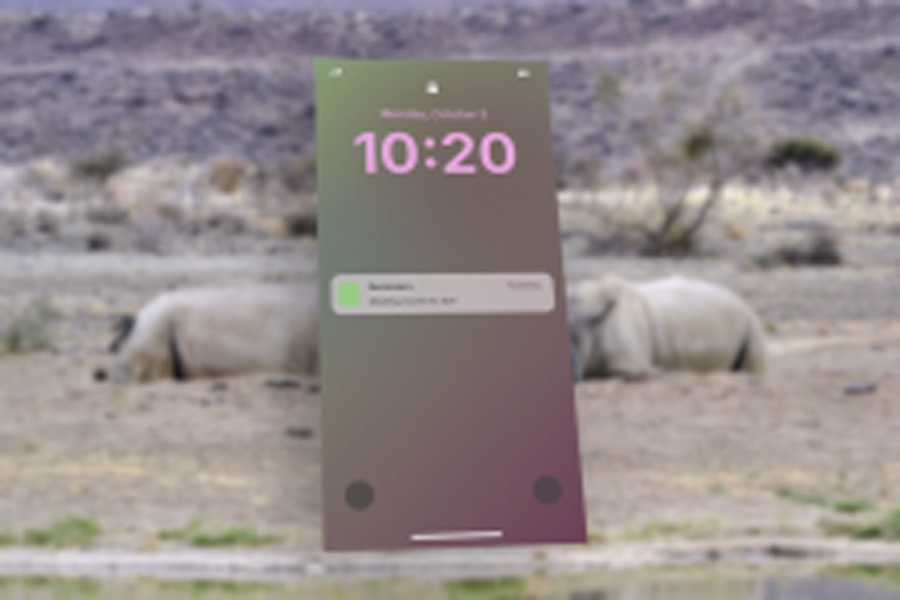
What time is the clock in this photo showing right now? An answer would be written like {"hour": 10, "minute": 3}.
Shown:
{"hour": 10, "minute": 20}
